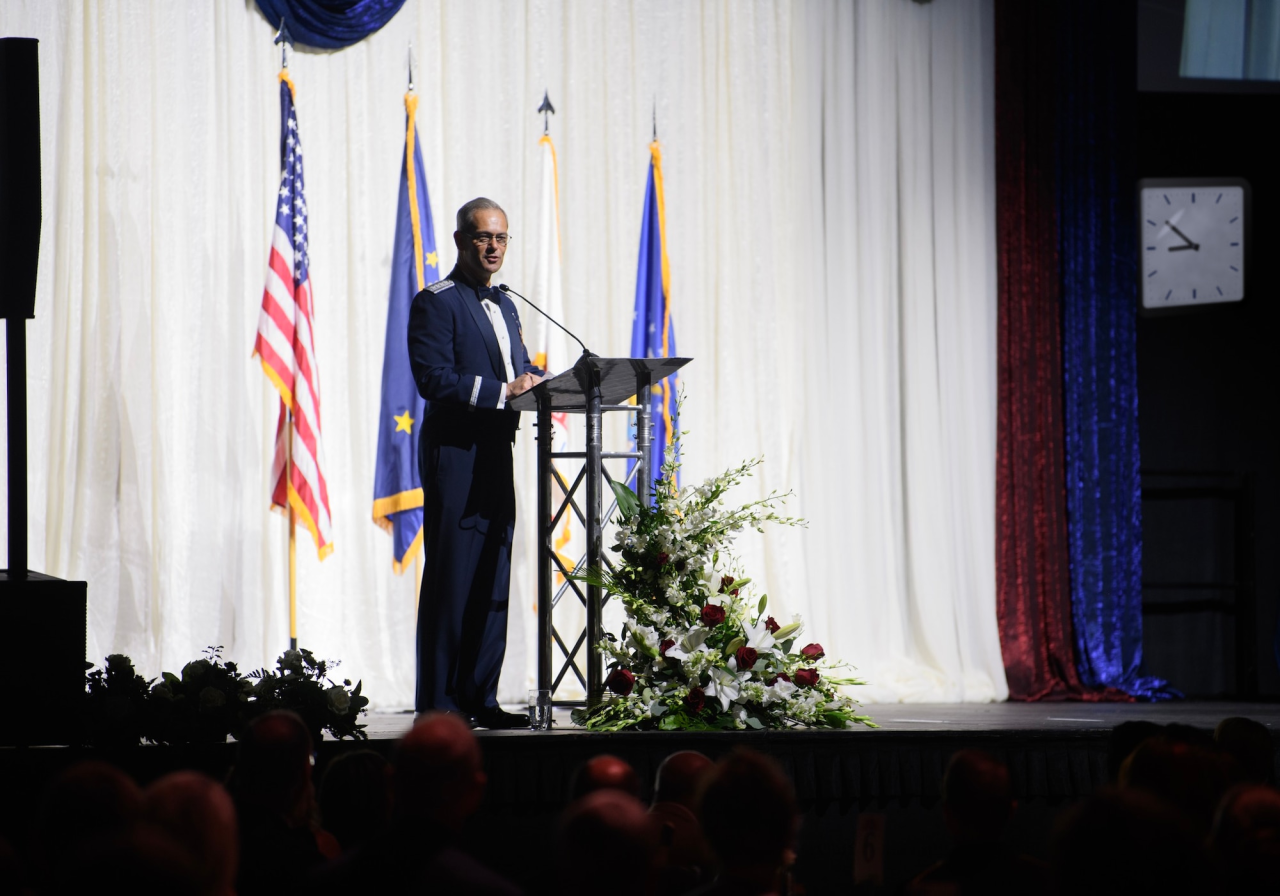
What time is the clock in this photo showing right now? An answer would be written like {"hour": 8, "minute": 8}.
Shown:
{"hour": 8, "minute": 52}
